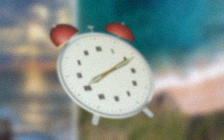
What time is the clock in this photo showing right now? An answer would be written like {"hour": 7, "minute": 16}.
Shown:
{"hour": 8, "minute": 11}
